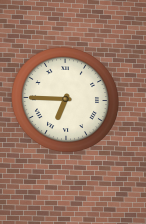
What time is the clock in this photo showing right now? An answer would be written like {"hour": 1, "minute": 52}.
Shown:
{"hour": 6, "minute": 45}
